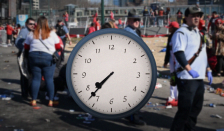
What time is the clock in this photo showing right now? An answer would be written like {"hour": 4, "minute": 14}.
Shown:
{"hour": 7, "minute": 37}
